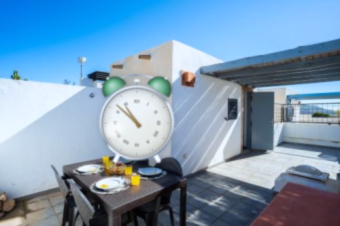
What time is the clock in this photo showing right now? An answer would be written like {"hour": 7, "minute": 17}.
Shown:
{"hour": 10, "minute": 52}
